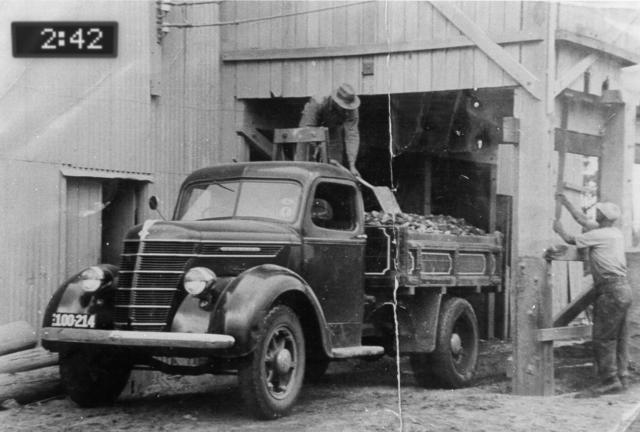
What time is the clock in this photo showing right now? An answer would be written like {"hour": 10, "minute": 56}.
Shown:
{"hour": 2, "minute": 42}
